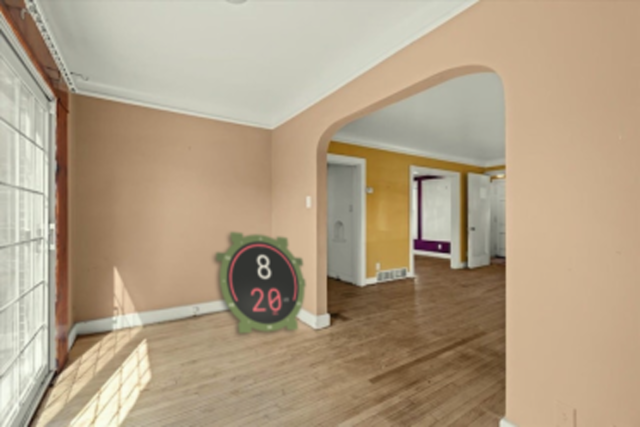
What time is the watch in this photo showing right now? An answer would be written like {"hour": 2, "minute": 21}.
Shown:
{"hour": 8, "minute": 20}
